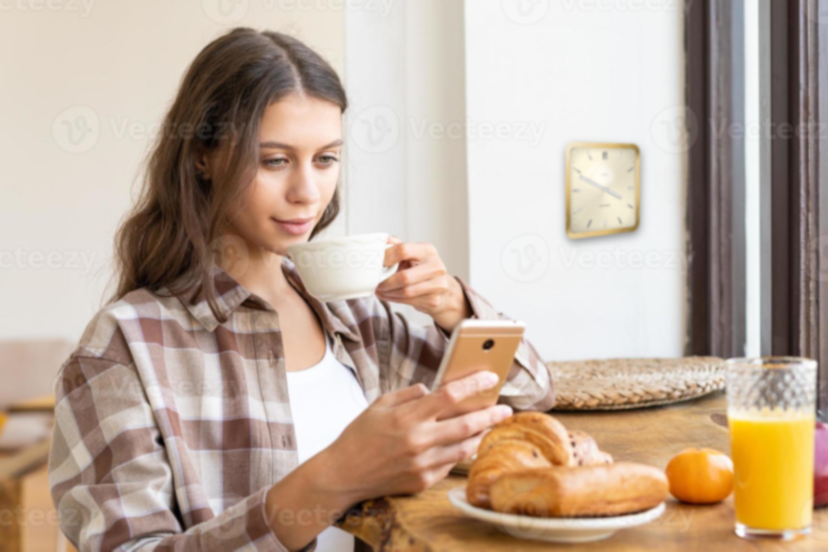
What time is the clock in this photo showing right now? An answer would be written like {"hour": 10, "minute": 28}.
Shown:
{"hour": 3, "minute": 49}
